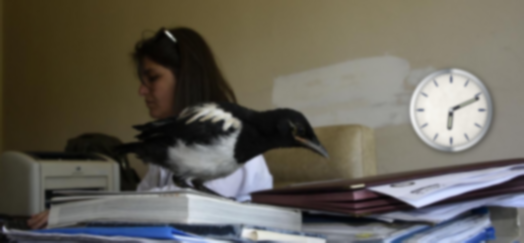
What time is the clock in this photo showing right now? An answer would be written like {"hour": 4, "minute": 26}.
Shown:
{"hour": 6, "minute": 11}
